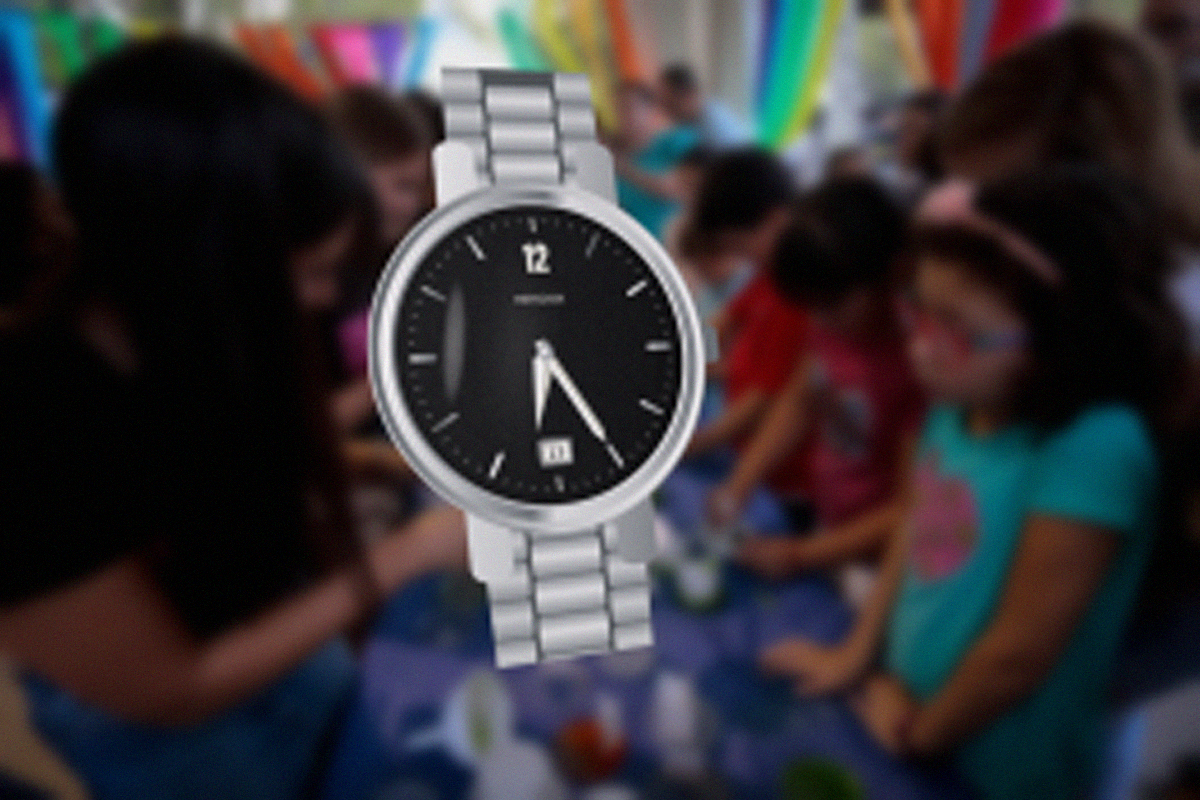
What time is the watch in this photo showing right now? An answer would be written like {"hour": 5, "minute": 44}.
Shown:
{"hour": 6, "minute": 25}
